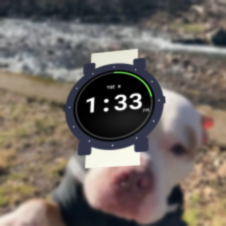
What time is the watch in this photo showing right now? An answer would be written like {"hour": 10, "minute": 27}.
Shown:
{"hour": 1, "minute": 33}
